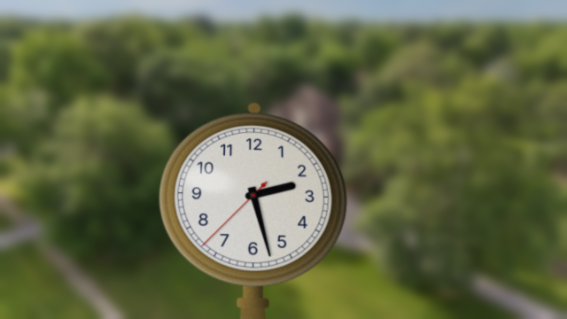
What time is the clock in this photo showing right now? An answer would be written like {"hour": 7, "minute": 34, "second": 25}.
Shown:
{"hour": 2, "minute": 27, "second": 37}
